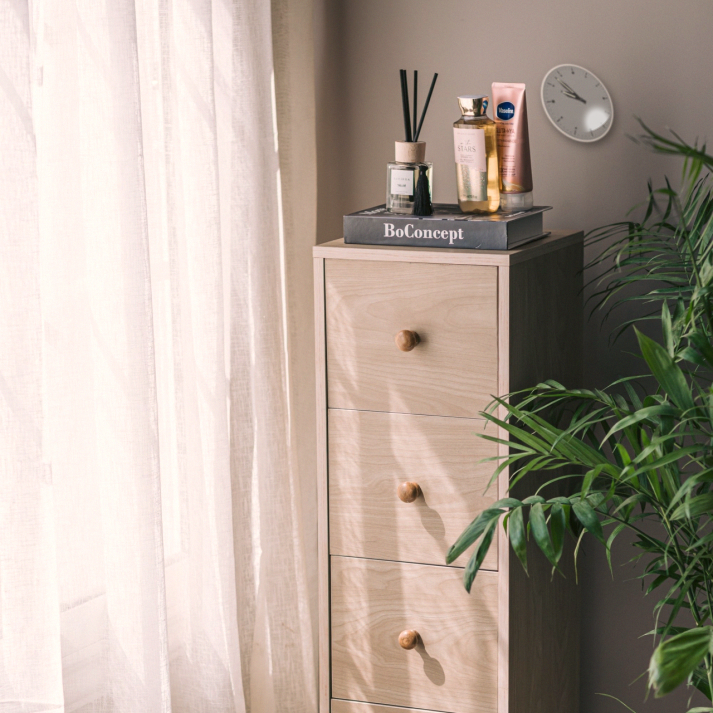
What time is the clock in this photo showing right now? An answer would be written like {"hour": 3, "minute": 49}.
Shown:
{"hour": 9, "minute": 53}
